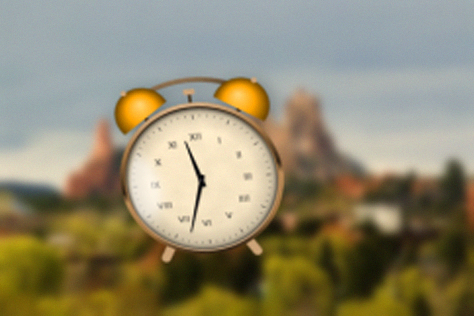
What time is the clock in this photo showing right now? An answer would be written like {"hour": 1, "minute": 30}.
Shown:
{"hour": 11, "minute": 33}
